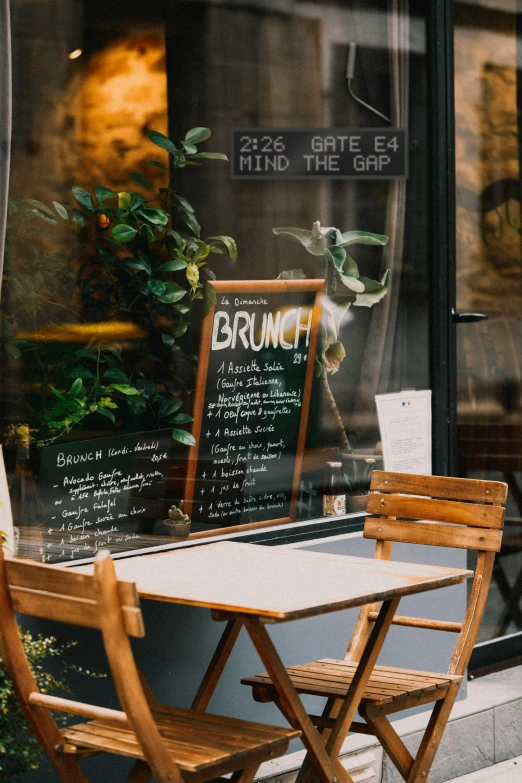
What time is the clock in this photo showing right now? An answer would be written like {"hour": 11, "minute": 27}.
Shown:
{"hour": 2, "minute": 26}
